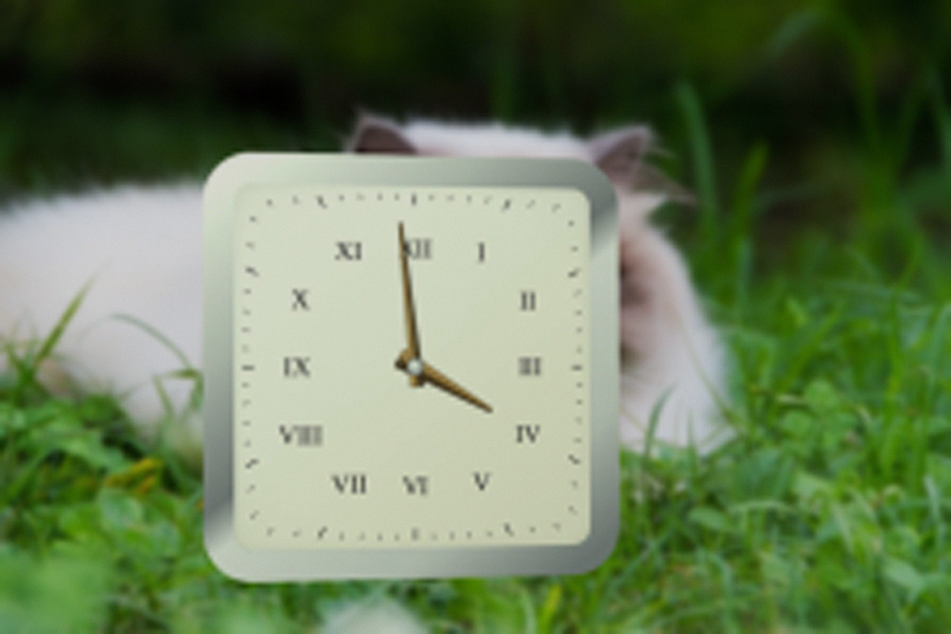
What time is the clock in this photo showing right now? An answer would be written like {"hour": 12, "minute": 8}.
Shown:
{"hour": 3, "minute": 59}
